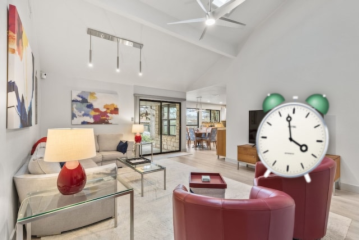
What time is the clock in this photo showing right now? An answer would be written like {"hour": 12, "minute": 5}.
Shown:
{"hour": 3, "minute": 58}
